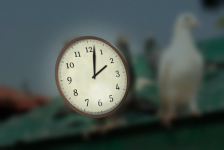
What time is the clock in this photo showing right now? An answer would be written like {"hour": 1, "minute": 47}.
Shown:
{"hour": 2, "minute": 2}
